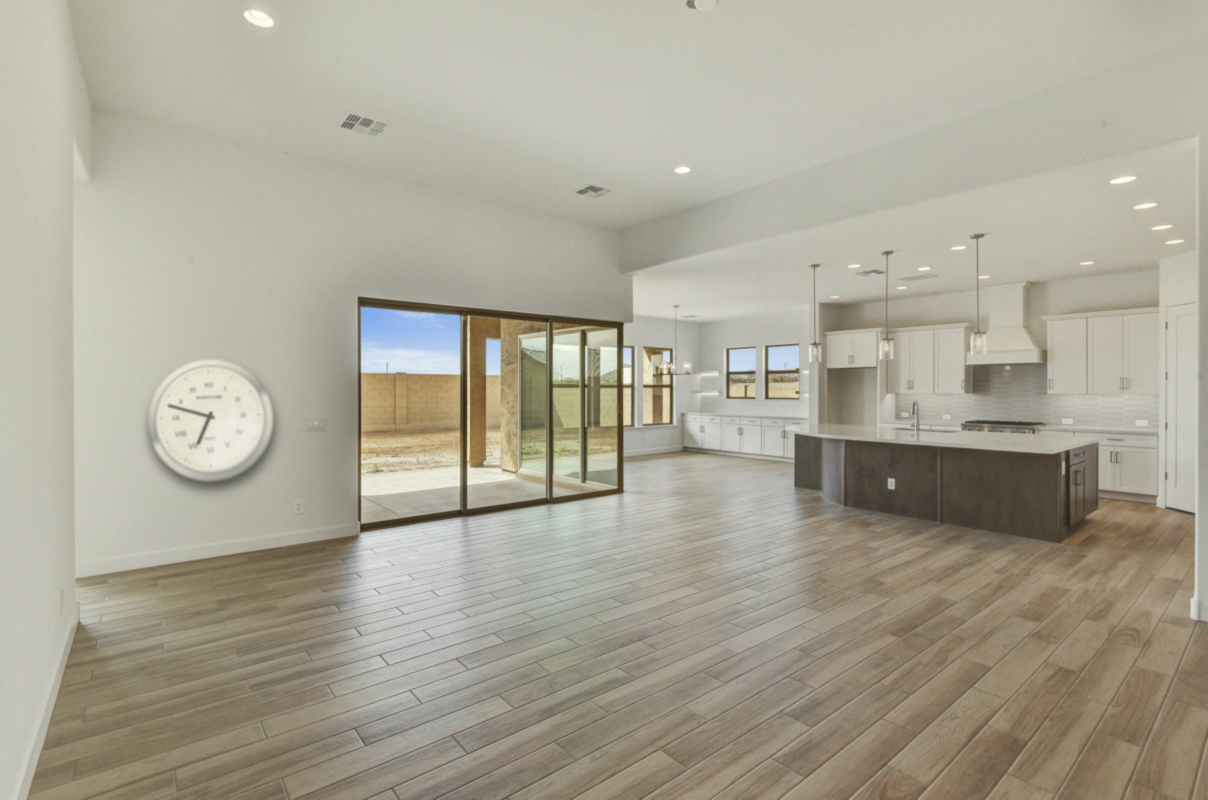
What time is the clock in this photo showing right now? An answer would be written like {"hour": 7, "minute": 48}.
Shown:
{"hour": 6, "minute": 48}
